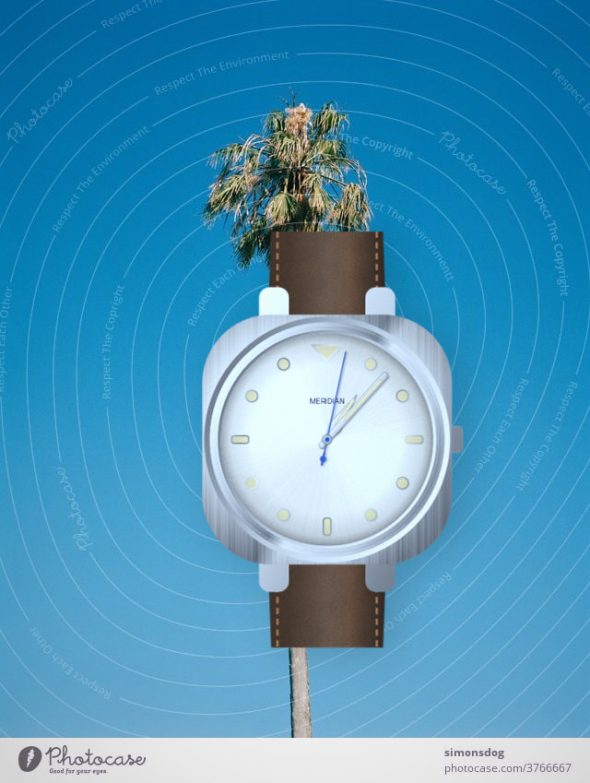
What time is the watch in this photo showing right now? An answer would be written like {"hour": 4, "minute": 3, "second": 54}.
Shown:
{"hour": 1, "minute": 7, "second": 2}
